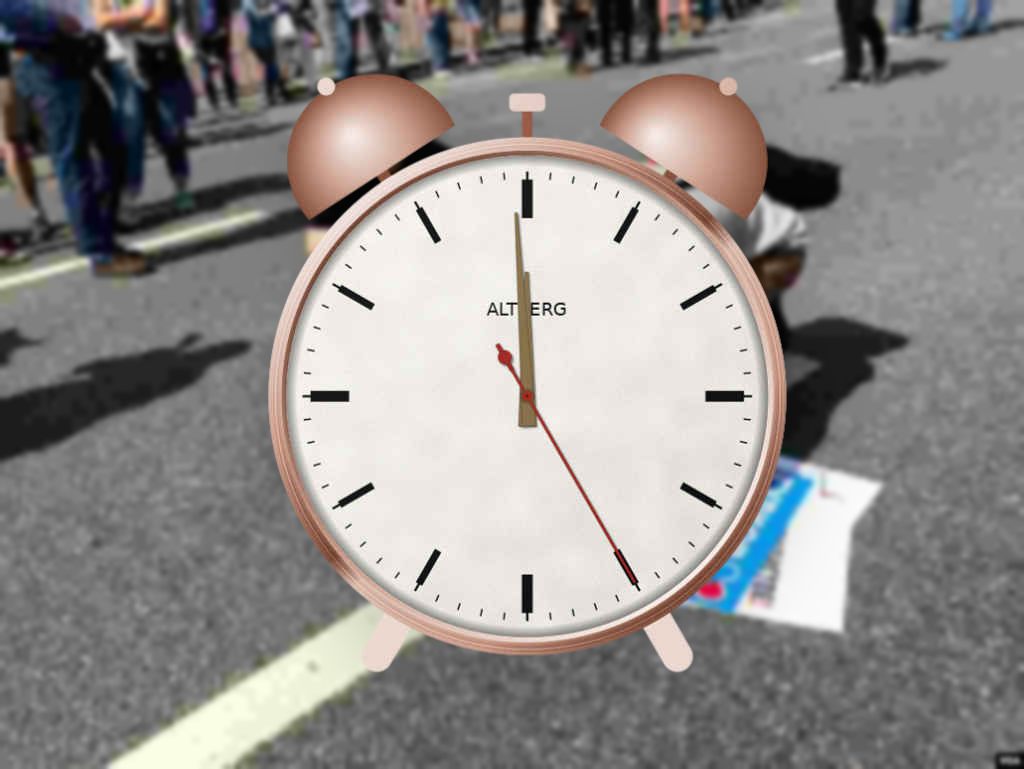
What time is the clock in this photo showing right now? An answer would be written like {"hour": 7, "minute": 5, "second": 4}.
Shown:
{"hour": 11, "minute": 59, "second": 25}
